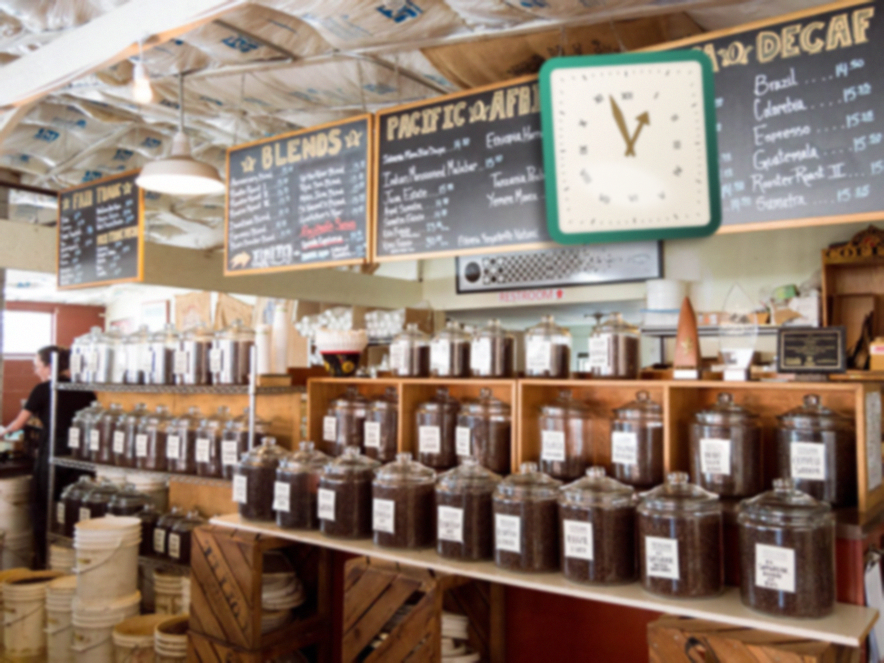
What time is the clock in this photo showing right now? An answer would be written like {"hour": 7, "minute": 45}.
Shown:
{"hour": 12, "minute": 57}
